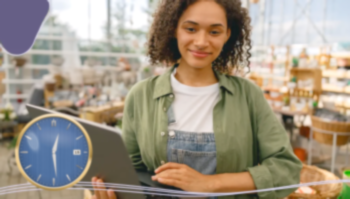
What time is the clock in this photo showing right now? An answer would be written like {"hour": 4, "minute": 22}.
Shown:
{"hour": 12, "minute": 29}
